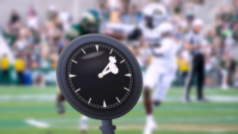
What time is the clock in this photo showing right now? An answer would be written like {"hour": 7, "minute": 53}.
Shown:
{"hour": 2, "minute": 7}
